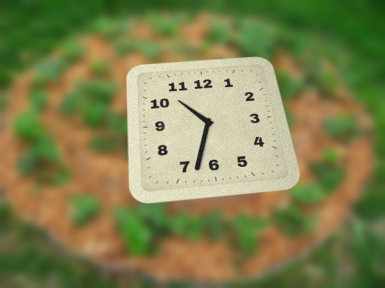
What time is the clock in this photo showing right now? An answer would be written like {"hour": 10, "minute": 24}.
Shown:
{"hour": 10, "minute": 33}
